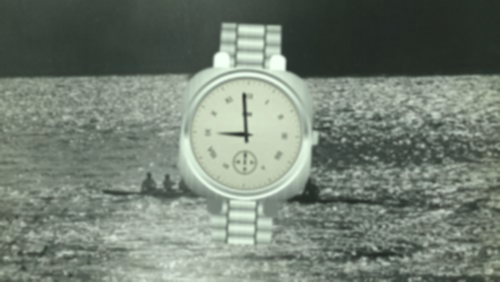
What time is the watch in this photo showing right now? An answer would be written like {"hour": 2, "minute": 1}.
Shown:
{"hour": 8, "minute": 59}
